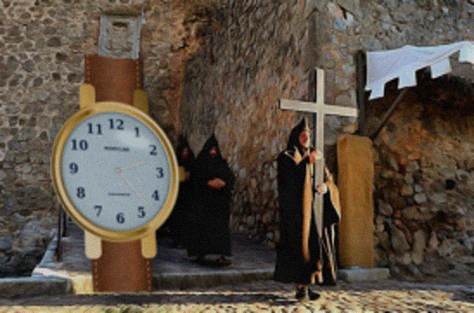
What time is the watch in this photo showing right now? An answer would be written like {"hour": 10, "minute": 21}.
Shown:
{"hour": 2, "minute": 23}
